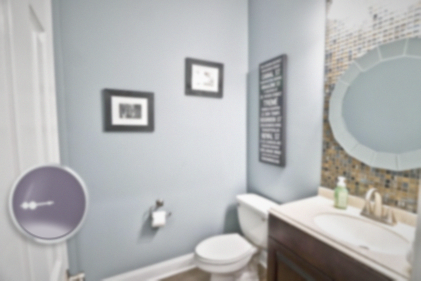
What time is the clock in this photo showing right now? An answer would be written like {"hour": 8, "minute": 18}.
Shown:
{"hour": 8, "minute": 44}
